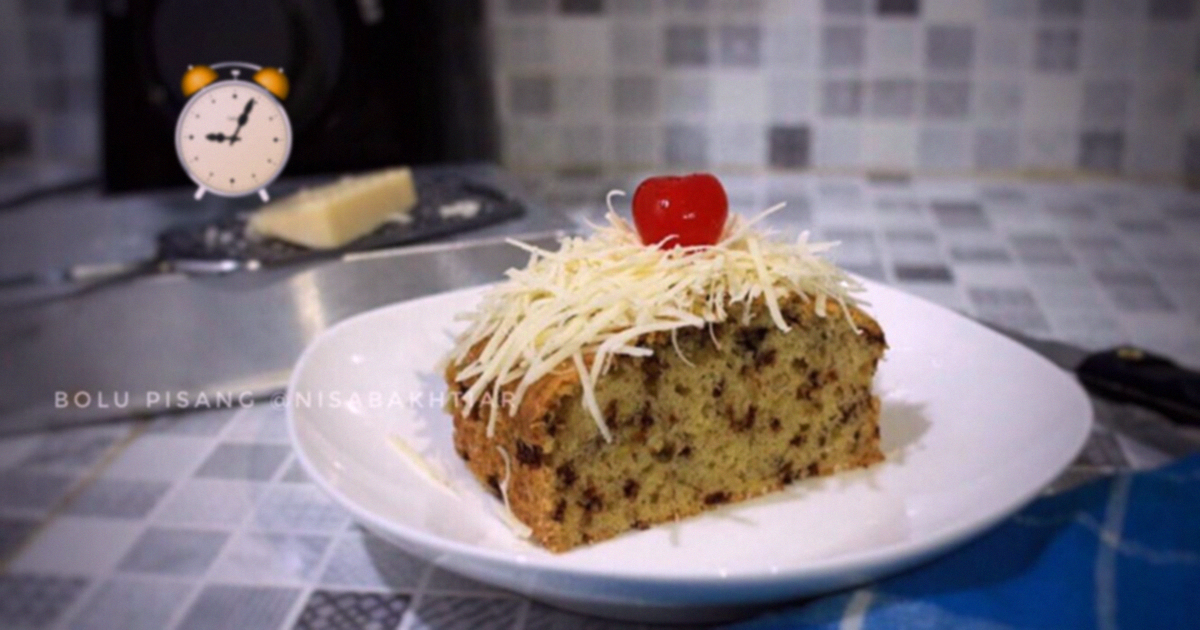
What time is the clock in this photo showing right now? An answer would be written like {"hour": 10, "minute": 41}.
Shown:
{"hour": 9, "minute": 4}
